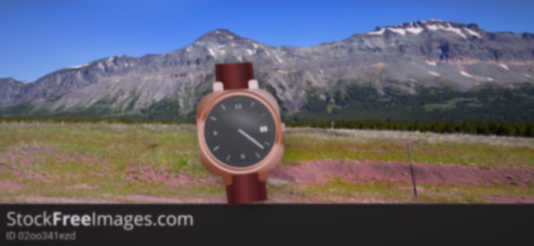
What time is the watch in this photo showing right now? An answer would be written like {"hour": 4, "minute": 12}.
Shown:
{"hour": 4, "minute": 22}
